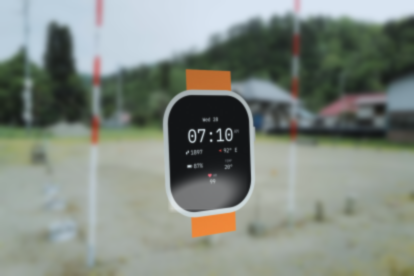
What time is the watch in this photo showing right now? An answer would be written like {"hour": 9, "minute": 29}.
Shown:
{"hour": 7, "minute": 10}
